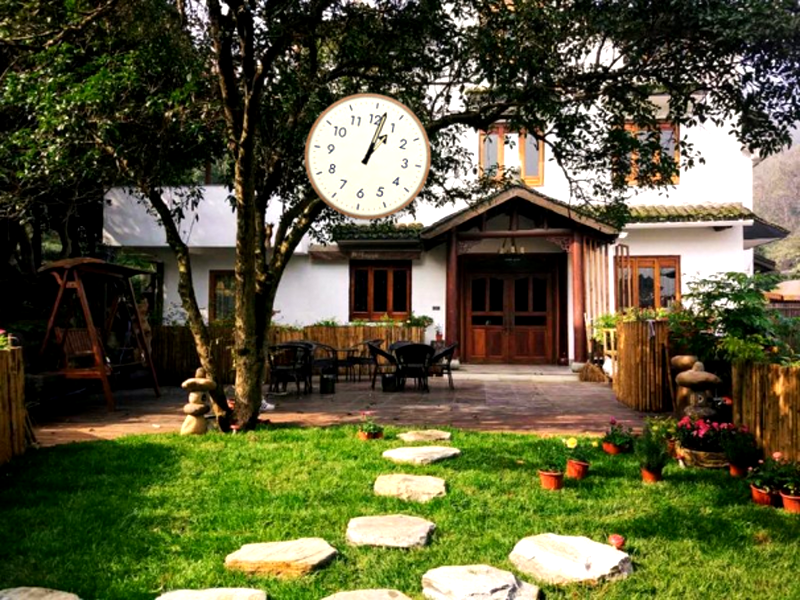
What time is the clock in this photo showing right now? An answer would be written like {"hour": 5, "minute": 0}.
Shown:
{"hour": 1, "minute": 2}
